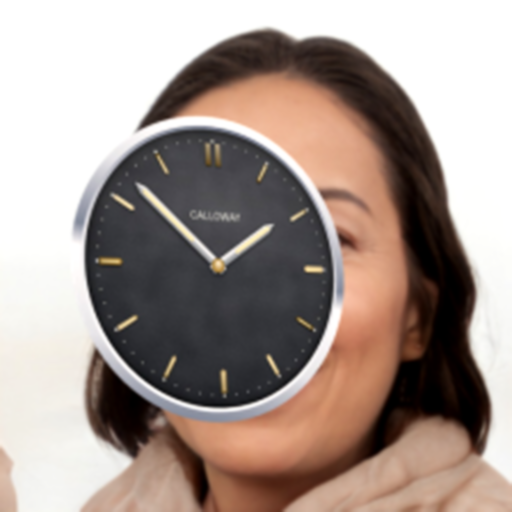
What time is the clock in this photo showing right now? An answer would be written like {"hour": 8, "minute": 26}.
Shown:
{"hour": 1, "minute": 52}
